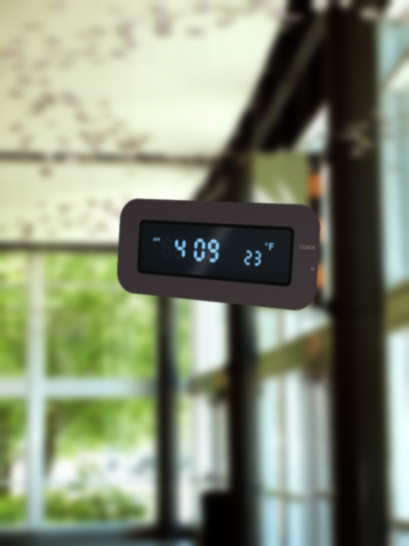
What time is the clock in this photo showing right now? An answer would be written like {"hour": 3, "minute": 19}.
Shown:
{"hour": 4, "minute": 9}
